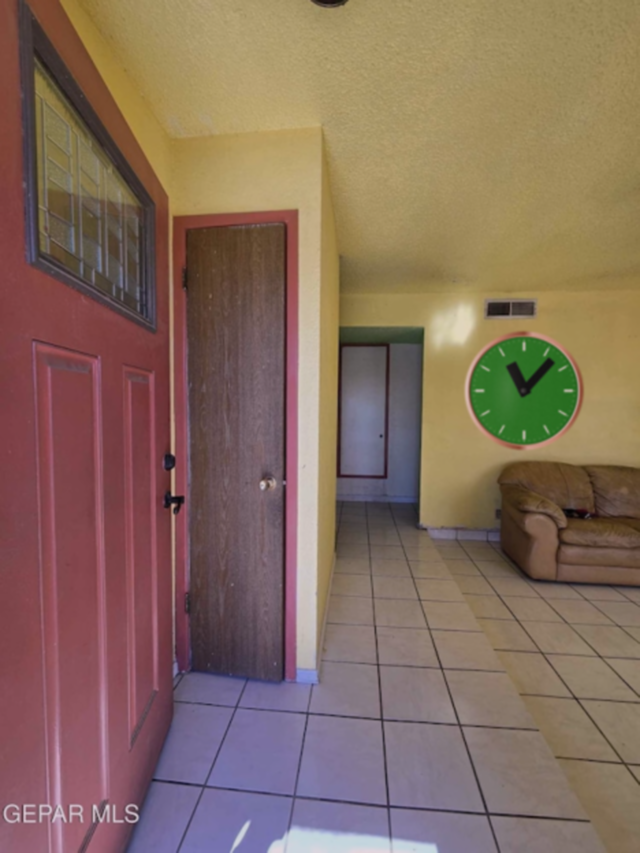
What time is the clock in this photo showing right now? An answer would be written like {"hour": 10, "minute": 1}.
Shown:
{"hour": 11, "minute": 7}
